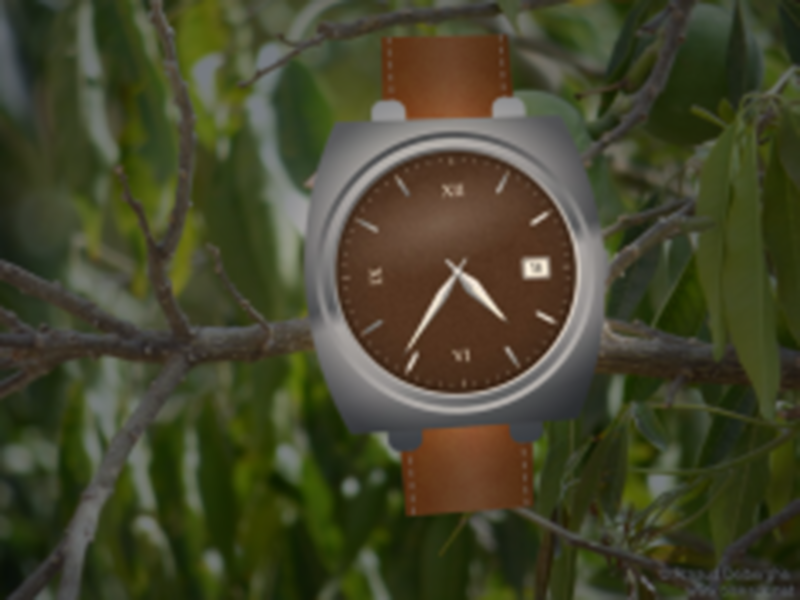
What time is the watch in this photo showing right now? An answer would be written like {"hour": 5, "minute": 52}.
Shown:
{"hour": 4, "minute": 36}
